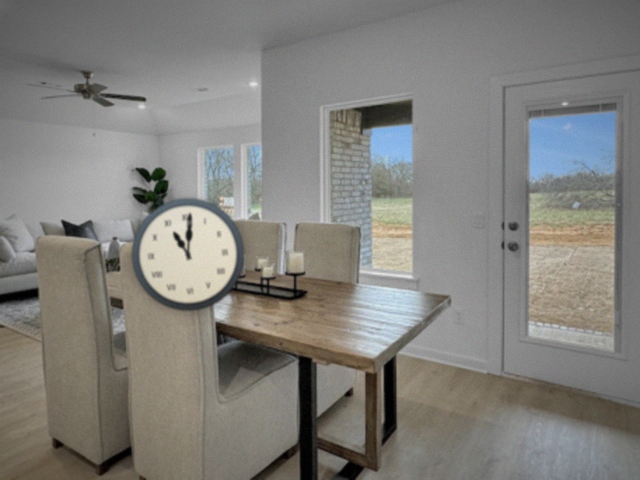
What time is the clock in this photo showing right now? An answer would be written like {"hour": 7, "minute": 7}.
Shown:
{"hour": 11, "minute": 1}
